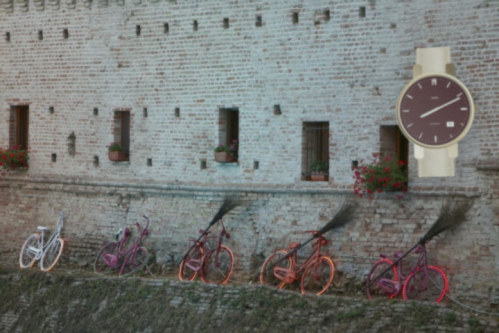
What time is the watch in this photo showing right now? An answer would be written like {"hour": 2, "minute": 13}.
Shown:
{"hour": 8, "minute": 11}
